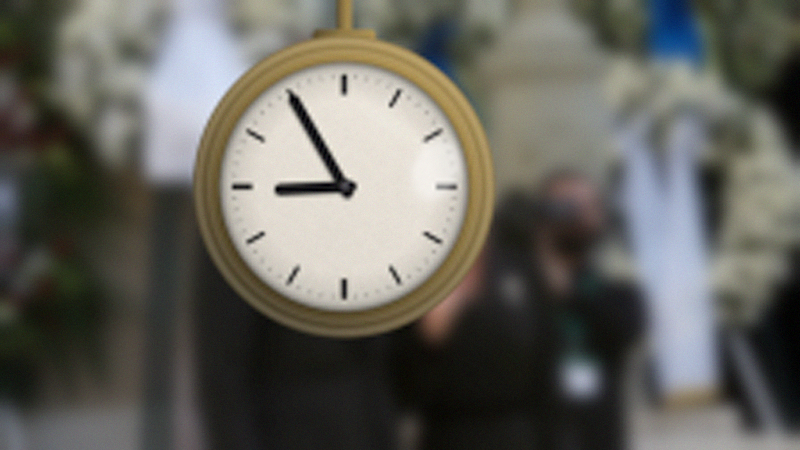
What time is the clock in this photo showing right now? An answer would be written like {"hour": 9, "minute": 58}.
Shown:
{"hour": 8, "minute": 55}
